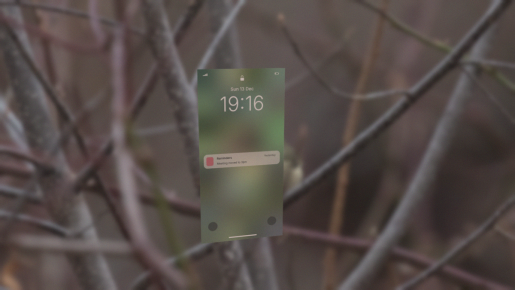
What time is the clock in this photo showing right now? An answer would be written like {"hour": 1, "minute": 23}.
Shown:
{"hour": 19, "minute": 16}
